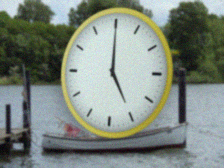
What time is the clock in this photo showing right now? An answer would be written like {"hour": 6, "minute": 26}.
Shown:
{"hour": 5, "minute": 0}
